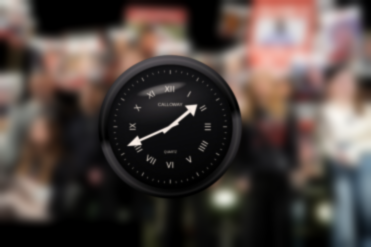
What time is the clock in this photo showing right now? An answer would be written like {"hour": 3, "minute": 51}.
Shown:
{"hour": 1, "minute": 41}
